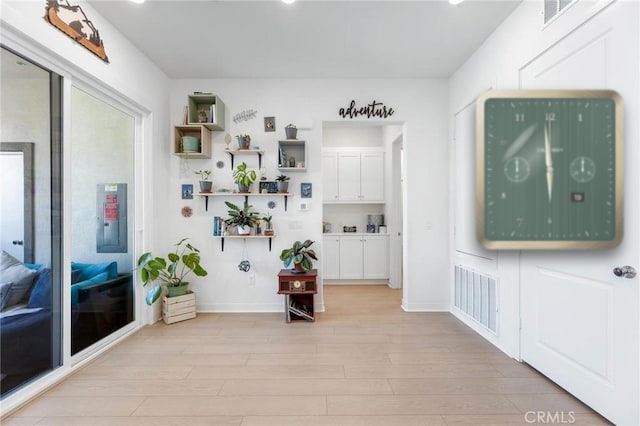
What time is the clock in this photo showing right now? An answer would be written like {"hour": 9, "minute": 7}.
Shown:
{"hour": 5, "minute": 59}
